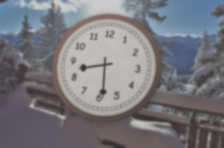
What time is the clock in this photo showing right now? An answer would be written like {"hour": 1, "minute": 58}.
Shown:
{"hour": 8, "minute": 29}
